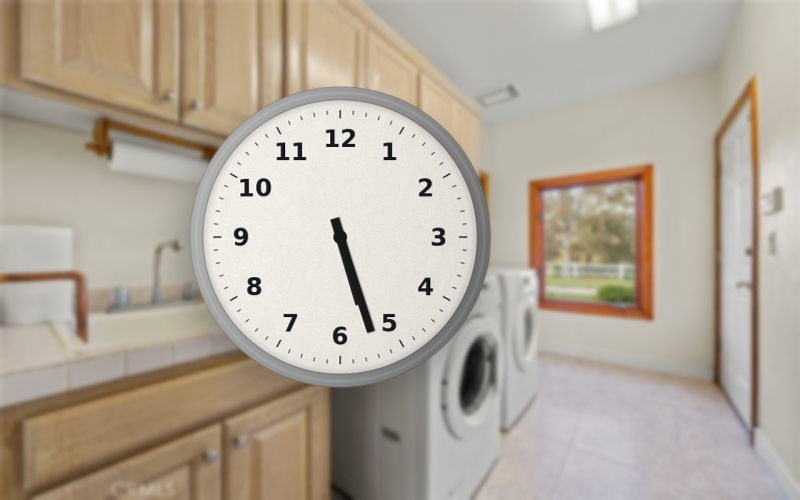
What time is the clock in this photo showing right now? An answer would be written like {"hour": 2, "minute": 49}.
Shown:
{"hour": 5, "minute": 27}
